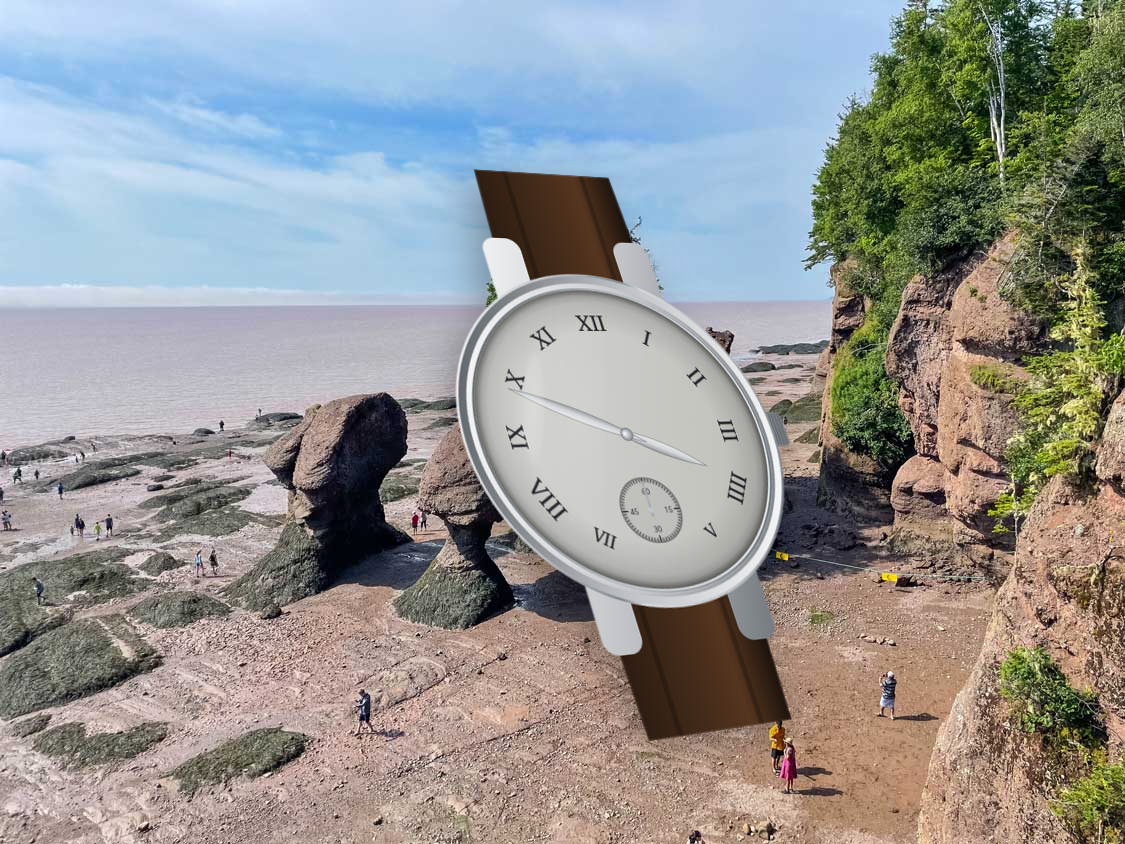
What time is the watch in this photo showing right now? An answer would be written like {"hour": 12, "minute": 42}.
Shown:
{"hour": 3, "minute": 49}
